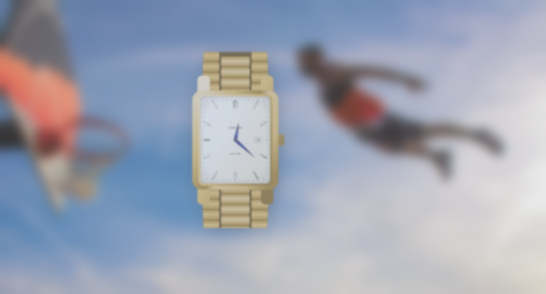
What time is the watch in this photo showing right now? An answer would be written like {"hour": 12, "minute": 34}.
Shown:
{"hour": 12, "minute": 22}
